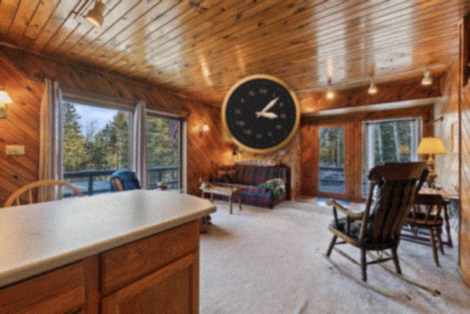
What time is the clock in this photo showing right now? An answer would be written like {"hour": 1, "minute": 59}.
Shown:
{"hour": 3, "minute": 7}
